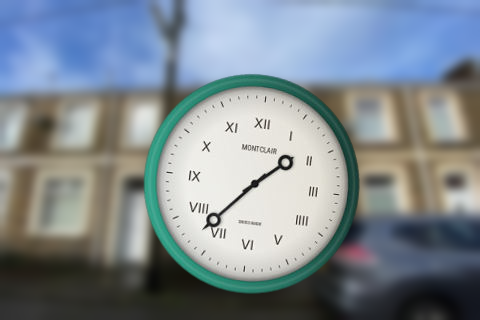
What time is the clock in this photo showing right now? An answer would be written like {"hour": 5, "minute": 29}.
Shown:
{"hour": 1, "minute": 37}
